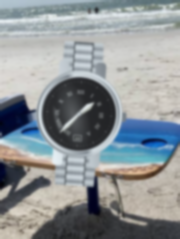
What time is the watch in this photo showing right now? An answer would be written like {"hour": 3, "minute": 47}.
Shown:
{"hour": 1, "minute": 37}
